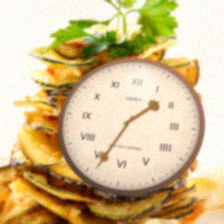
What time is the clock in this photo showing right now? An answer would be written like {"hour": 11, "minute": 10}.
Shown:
{"hour": 1, "minute": 34}
